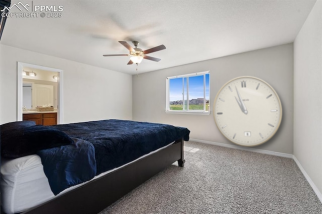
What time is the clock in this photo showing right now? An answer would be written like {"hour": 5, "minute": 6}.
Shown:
{"hour": 10, "minute": 57}
